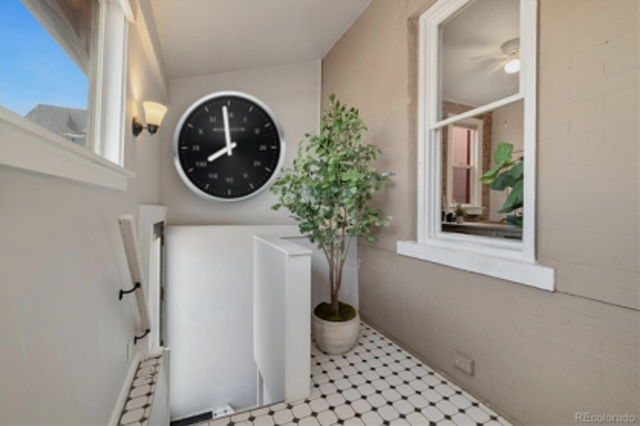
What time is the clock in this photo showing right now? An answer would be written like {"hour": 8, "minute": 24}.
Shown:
{"hour": 7, "minute": 59}
